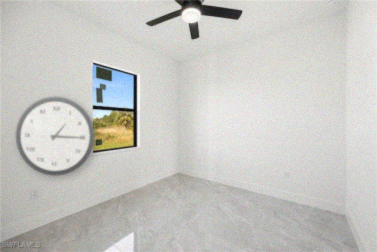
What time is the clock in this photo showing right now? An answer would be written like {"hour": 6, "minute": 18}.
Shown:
{"hour": 1, "minute": 15}
